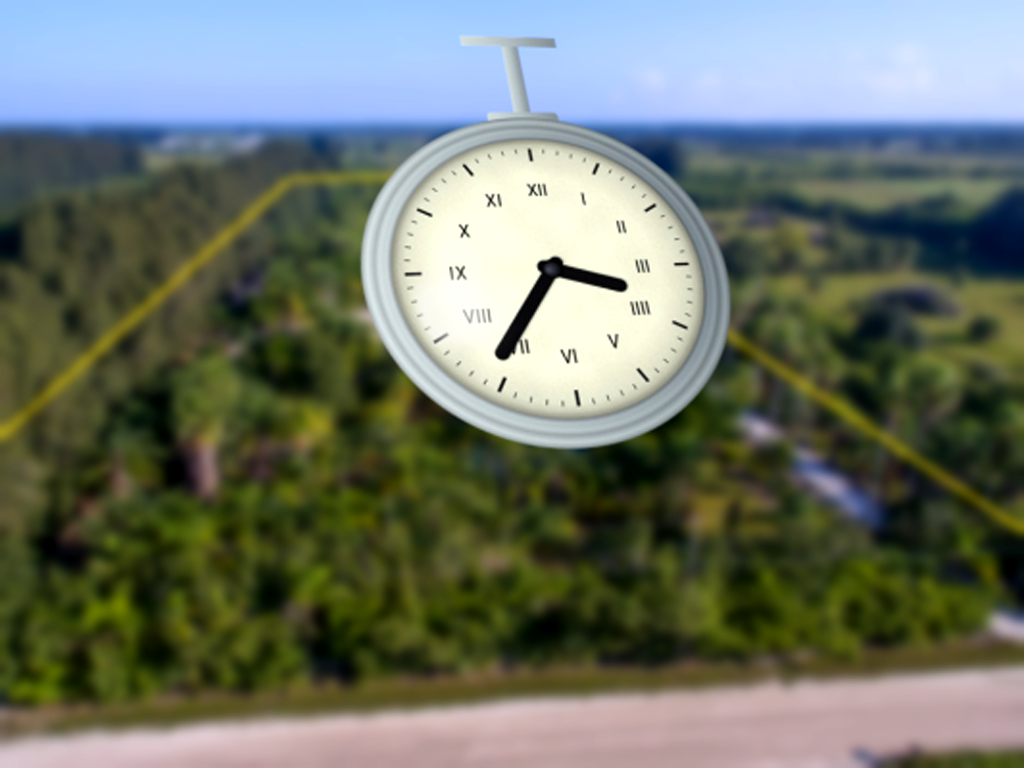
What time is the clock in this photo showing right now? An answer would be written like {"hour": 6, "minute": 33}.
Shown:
{"hour": 3, "minute": 36}
